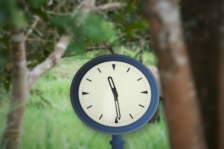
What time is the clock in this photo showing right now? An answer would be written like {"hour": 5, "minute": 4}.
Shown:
{"hour": 11, "minute": 29}
